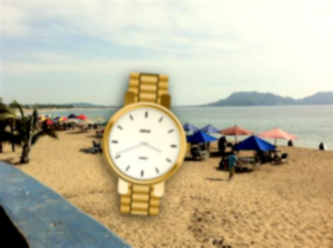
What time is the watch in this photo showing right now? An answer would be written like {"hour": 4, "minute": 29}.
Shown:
{"hour": 3, "minute": 41}
